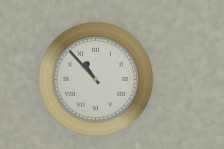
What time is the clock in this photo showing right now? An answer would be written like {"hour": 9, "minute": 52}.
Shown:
{"hour": 10, "minute": 53}
